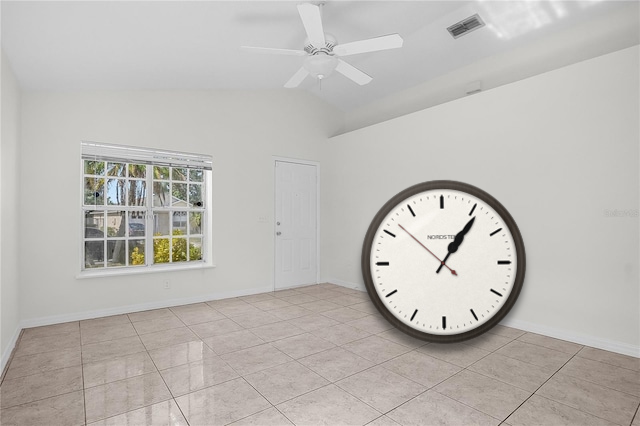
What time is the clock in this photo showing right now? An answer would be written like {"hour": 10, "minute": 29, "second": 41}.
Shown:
{"hour": 1, "minute": 5, "second": 52}
